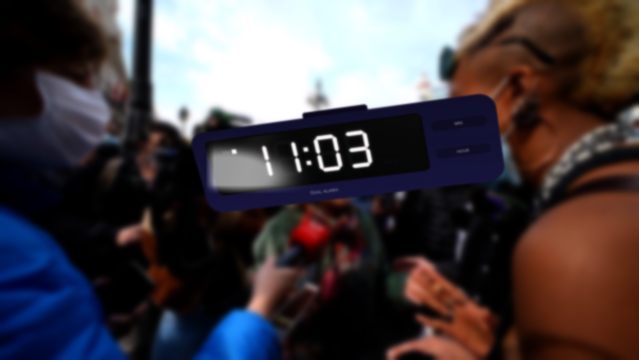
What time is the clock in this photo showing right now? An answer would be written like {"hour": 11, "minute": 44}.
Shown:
{"hour": 11, "minute": 3}
